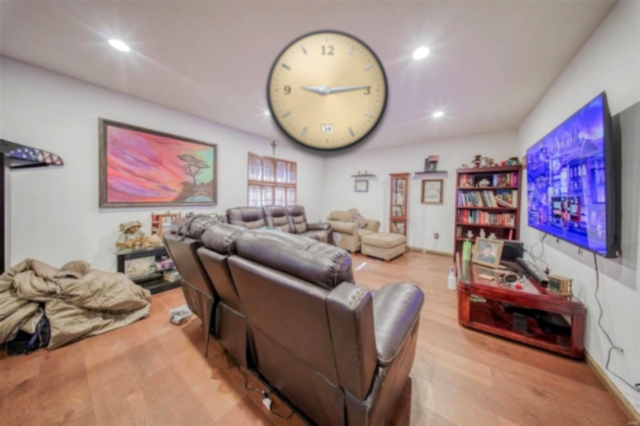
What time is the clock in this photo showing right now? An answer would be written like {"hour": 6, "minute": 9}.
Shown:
{"hour": 9, "minute": 14}
